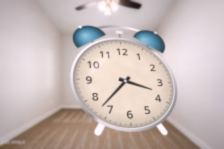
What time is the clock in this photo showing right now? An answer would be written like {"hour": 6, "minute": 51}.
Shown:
{"hour": 3, "minute": 37}
